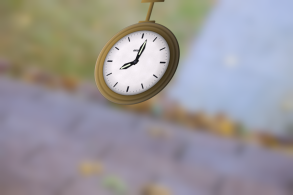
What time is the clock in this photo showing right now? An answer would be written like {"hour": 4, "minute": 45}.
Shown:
{"hour": 8, "minute": 2}
